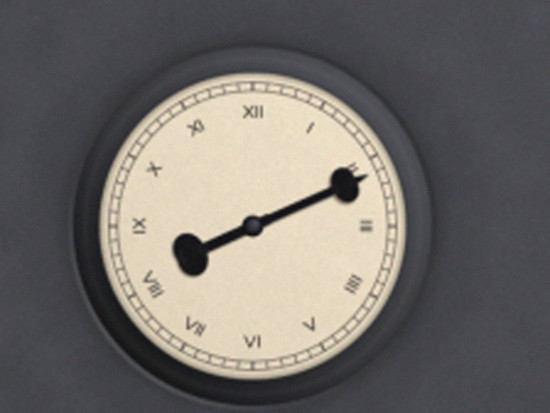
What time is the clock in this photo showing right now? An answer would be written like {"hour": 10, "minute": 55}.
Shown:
{"hour": 8, "minute": 11}
